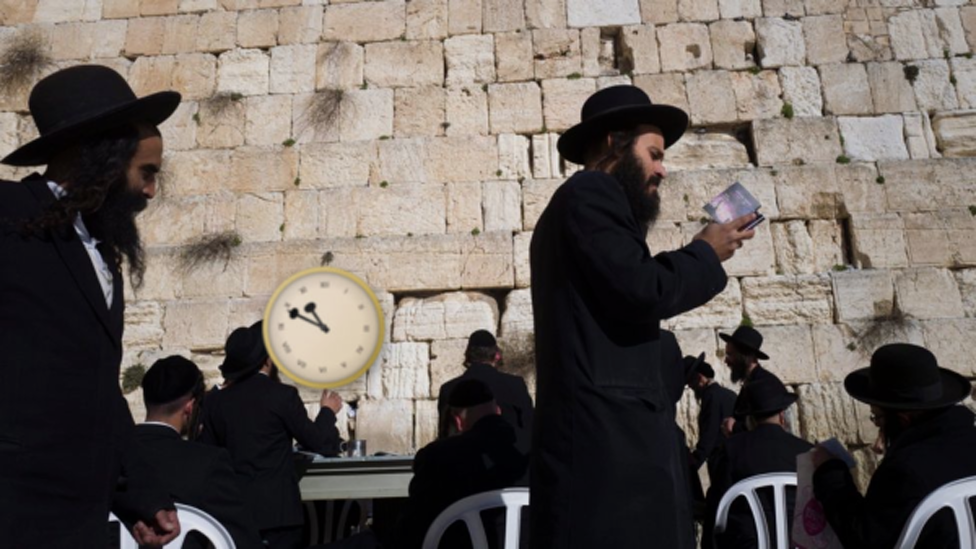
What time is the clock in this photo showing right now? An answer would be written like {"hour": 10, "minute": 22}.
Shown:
{"hour": 10, "minute": 49}
